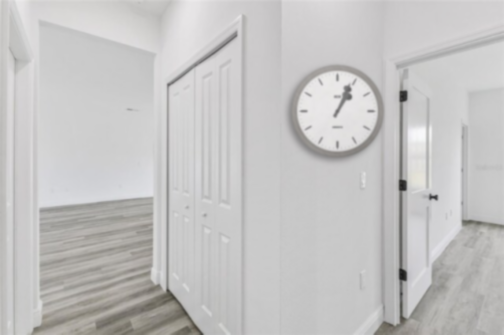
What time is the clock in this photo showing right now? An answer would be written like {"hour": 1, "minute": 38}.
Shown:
{"hour": 1, "minute": 4}
